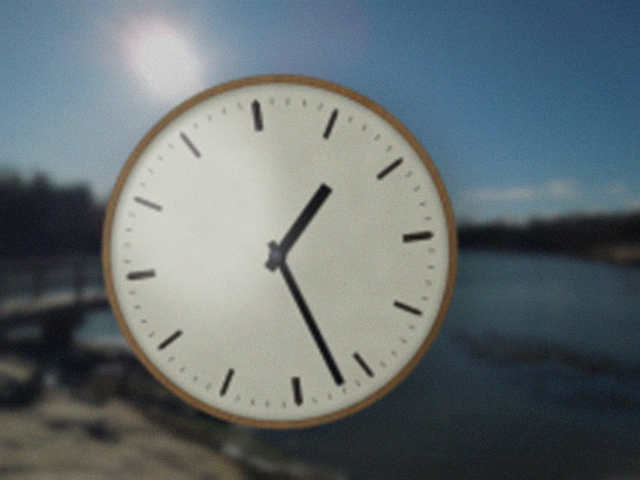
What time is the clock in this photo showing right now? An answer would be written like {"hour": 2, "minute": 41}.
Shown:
{"hour": 1, "minute": 27}
